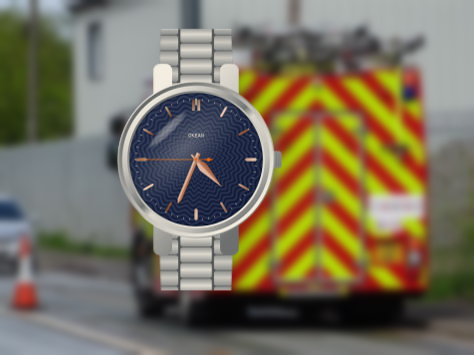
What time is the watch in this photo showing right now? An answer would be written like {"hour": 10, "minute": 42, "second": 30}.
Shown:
{"hour": 4, "minute": 33, "second": 45}
